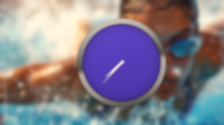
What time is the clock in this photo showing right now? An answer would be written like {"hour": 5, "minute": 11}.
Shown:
{"hour": 7, "minute": 37}
